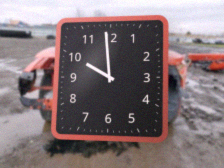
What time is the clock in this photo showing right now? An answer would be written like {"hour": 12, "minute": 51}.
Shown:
{"hour": 9, "minute": 59}
